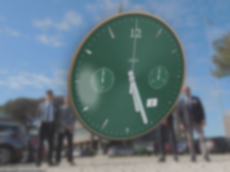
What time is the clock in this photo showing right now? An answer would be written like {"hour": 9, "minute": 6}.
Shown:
{"hour": 5, "minute": 26}
